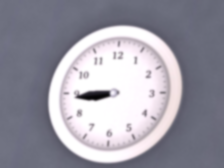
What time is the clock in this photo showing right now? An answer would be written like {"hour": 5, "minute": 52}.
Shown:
{"hour": 8, "minute": 44}
